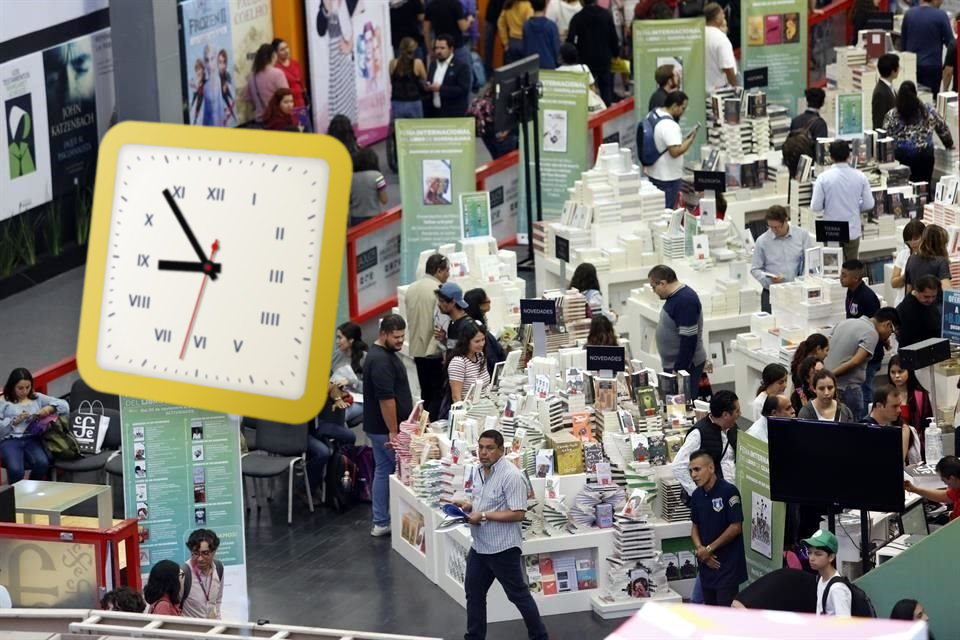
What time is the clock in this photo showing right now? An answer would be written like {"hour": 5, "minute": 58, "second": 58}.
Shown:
{"hour": 8, "minute": 53, "second": 32}
